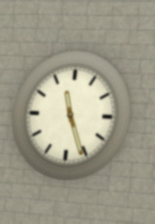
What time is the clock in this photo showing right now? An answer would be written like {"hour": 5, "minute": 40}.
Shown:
{"hour": 11, "minute": 26}
